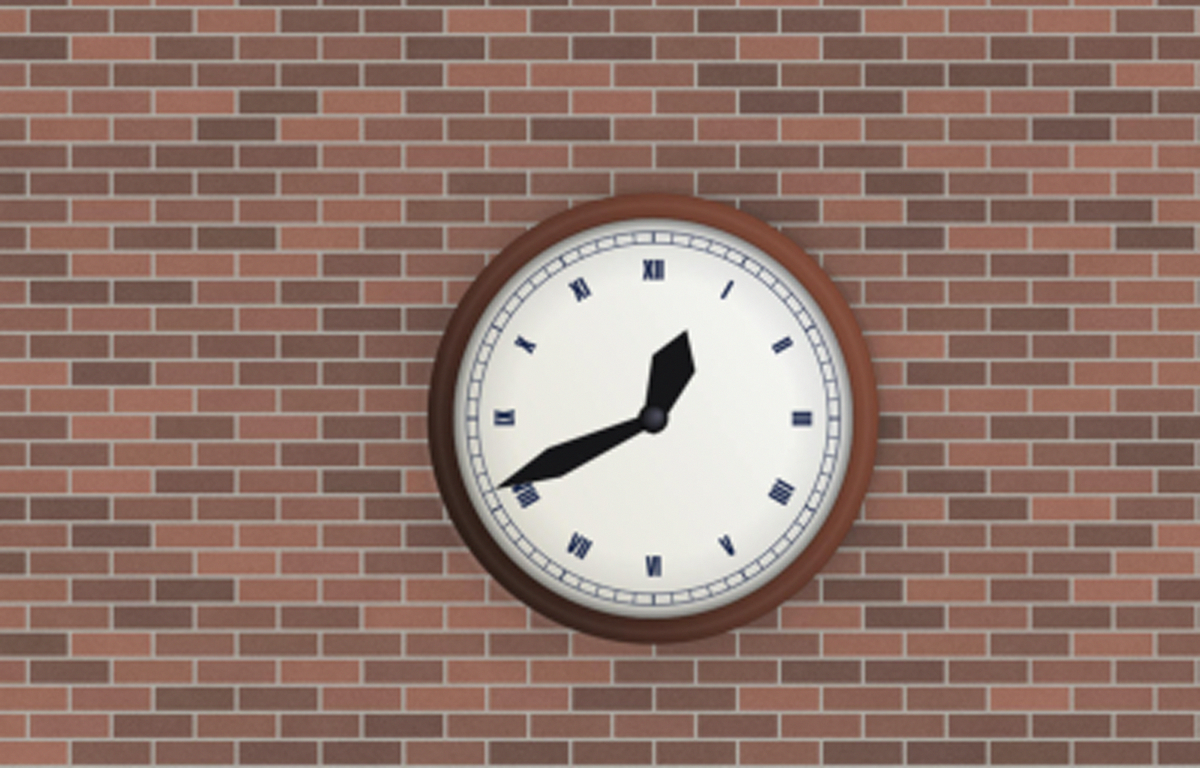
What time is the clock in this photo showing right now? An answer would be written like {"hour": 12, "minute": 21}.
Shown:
{"hour": 12, "minute": 41}
